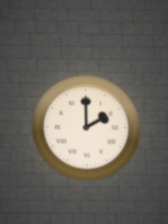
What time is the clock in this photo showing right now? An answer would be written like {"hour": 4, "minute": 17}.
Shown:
{"hour": 2, "minute": 0}
